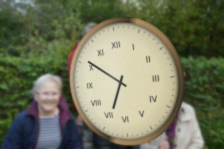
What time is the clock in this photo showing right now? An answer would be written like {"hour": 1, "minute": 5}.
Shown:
{"hour": 6, "minute": 51}
